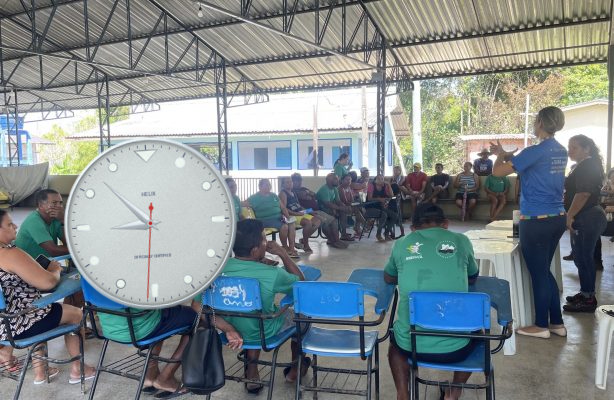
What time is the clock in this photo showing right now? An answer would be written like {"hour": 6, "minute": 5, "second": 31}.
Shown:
{"hour": 8, "minute": 52, "second": 31}
